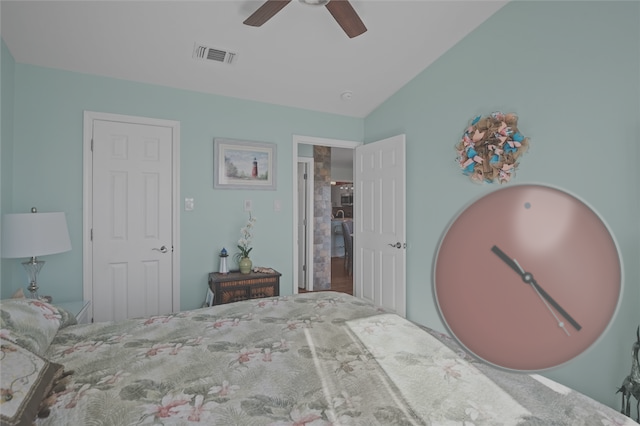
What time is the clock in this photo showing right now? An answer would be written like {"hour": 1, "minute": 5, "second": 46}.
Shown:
{"hour": 10, "minute": 22, "second": 24}
